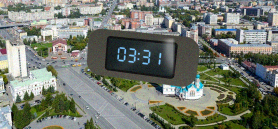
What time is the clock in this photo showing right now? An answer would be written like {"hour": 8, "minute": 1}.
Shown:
{"hour": 3, "minute": 31}
